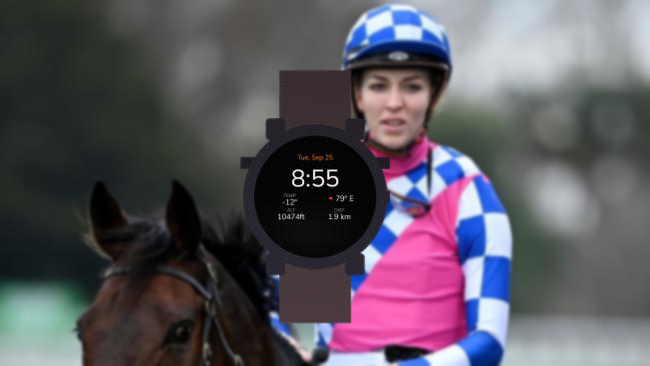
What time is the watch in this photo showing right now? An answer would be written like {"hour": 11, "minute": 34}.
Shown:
{"hour": 8, "minute": 55}
